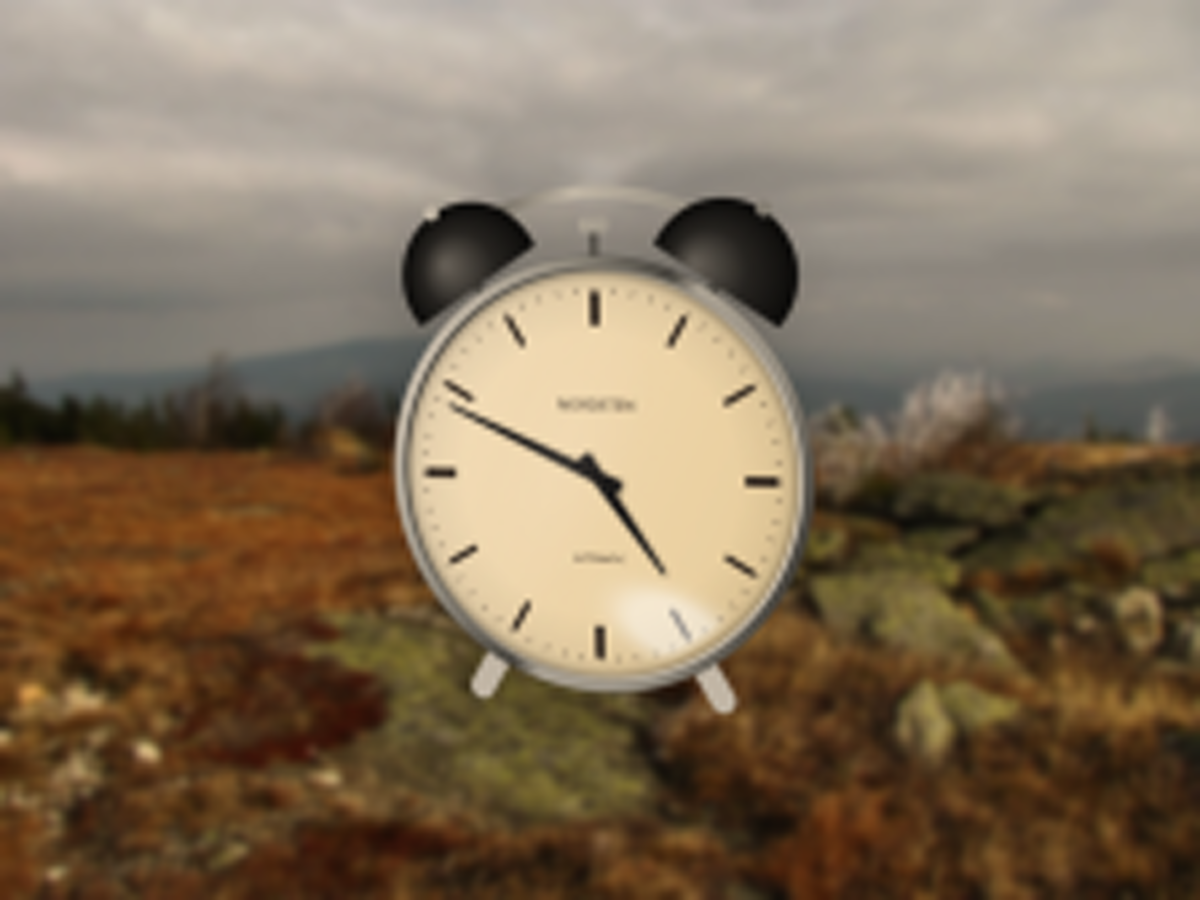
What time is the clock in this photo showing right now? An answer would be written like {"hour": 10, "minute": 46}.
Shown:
{"hour": 4, "minute": 49}
